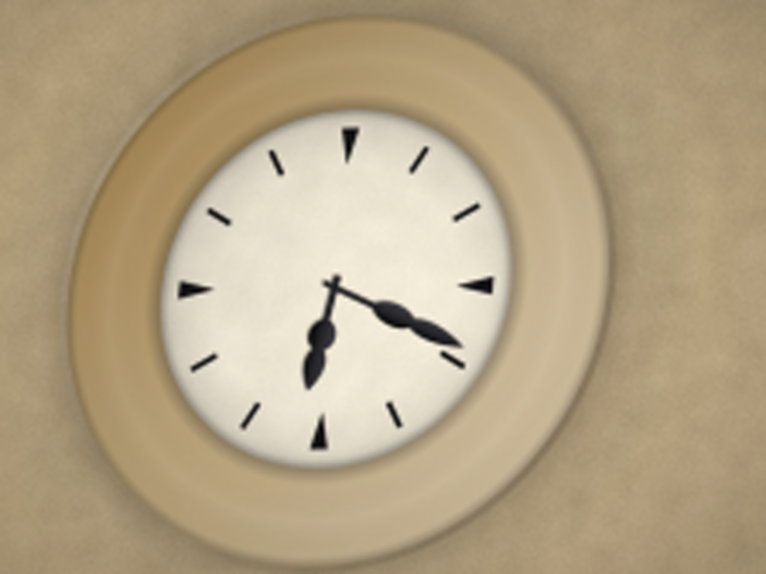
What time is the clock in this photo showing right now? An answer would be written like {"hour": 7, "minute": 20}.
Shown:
{"hour": 6, "minute": 19}
